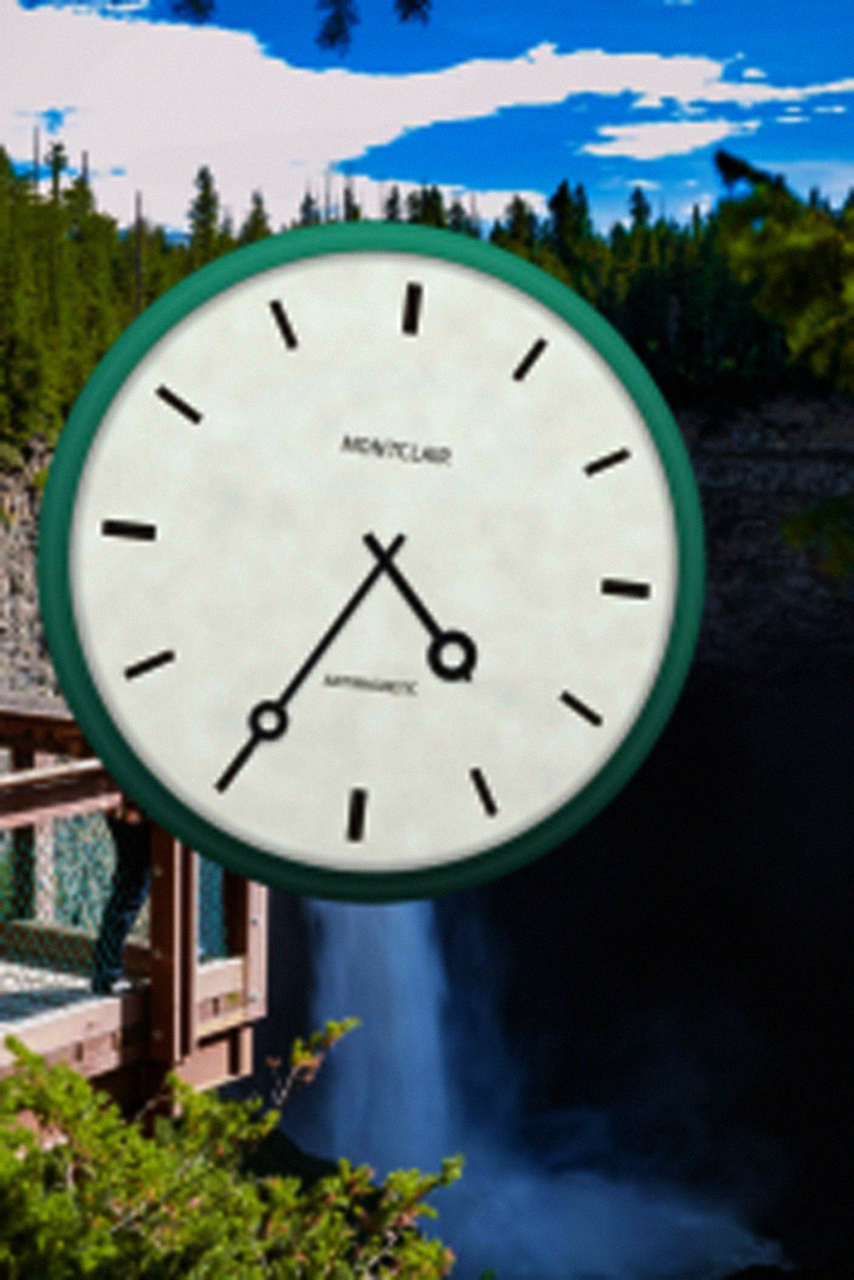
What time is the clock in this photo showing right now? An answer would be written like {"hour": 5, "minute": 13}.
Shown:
{"hour": 4, "minute": 35}
